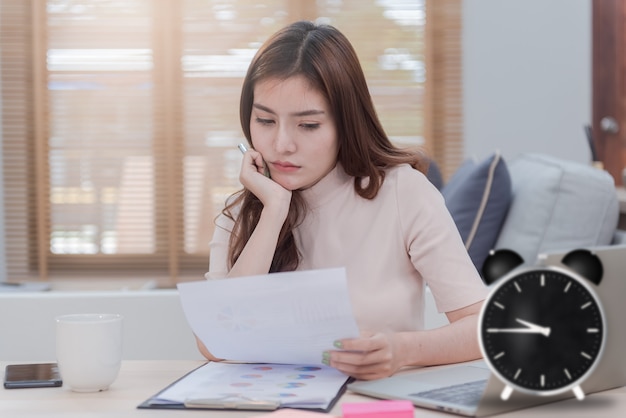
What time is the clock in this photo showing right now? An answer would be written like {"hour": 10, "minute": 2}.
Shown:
{"hour": 9, "minute": 45}
